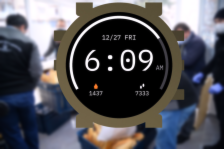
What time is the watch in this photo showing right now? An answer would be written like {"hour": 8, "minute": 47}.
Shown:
{"hour": 6, "minute": 9}
